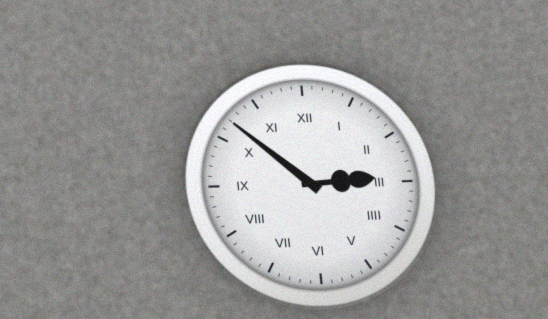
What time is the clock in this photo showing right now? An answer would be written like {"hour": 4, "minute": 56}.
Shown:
{"hour": 2, "minute": 52}
